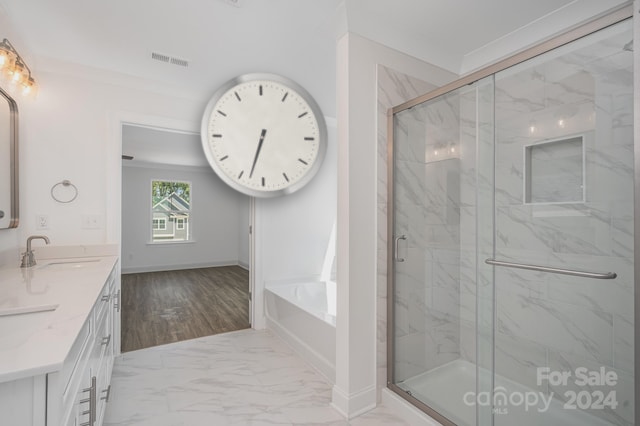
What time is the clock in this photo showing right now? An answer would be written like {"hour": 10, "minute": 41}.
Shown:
{"hour": 6, "minute": 33}
